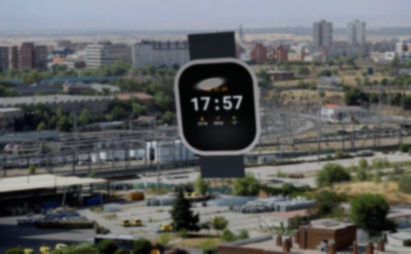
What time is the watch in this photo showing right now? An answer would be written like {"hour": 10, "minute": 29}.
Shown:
{"hour": 17, "minute": 57}
